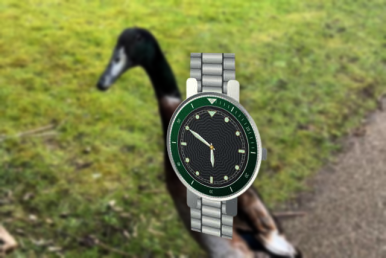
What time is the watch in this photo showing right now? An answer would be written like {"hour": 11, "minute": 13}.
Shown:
{"hour": 5, "minute": 50}
